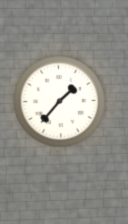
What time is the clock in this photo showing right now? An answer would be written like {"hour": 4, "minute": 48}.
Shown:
{"hour": 1, "minute": 37}
